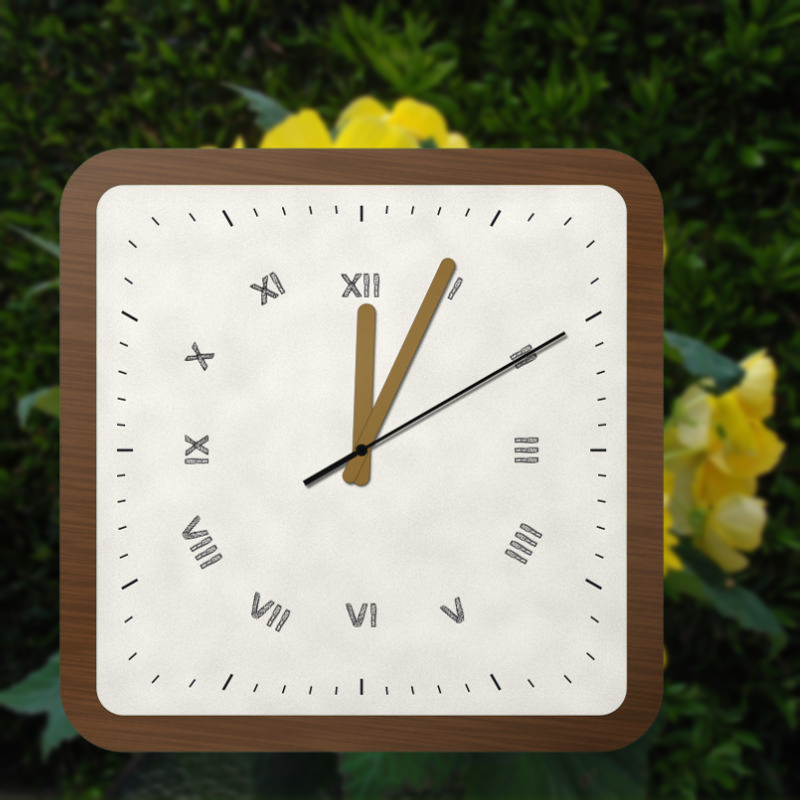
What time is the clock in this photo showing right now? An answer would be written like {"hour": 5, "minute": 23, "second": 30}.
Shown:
{"hour": 12, "minute": 4, "second": 10}
